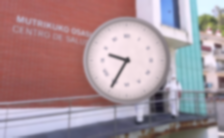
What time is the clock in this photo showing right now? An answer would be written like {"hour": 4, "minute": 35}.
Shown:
{"hour": 9, "minute": 35}
